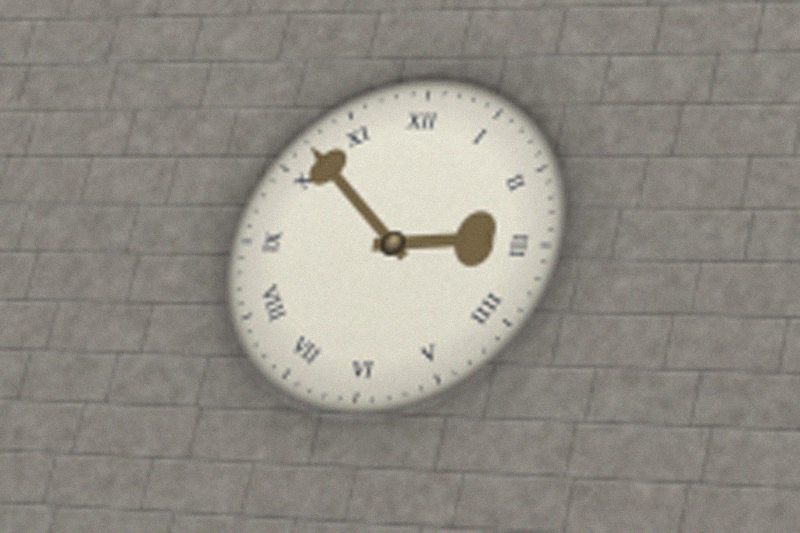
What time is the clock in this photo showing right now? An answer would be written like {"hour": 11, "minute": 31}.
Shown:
{"hour": 2, "minute": 52}
